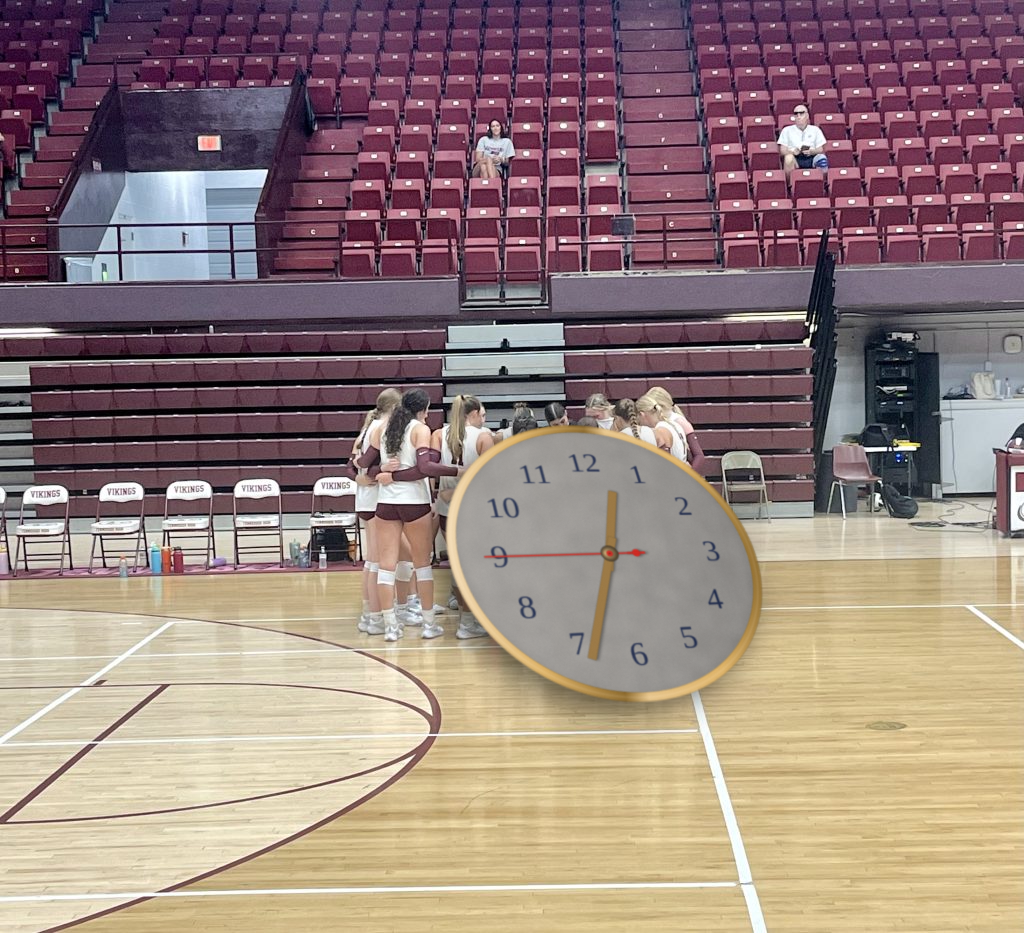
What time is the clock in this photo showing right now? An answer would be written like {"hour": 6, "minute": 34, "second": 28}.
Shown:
{"hour": 12, "minute": 33, "second": 45}
